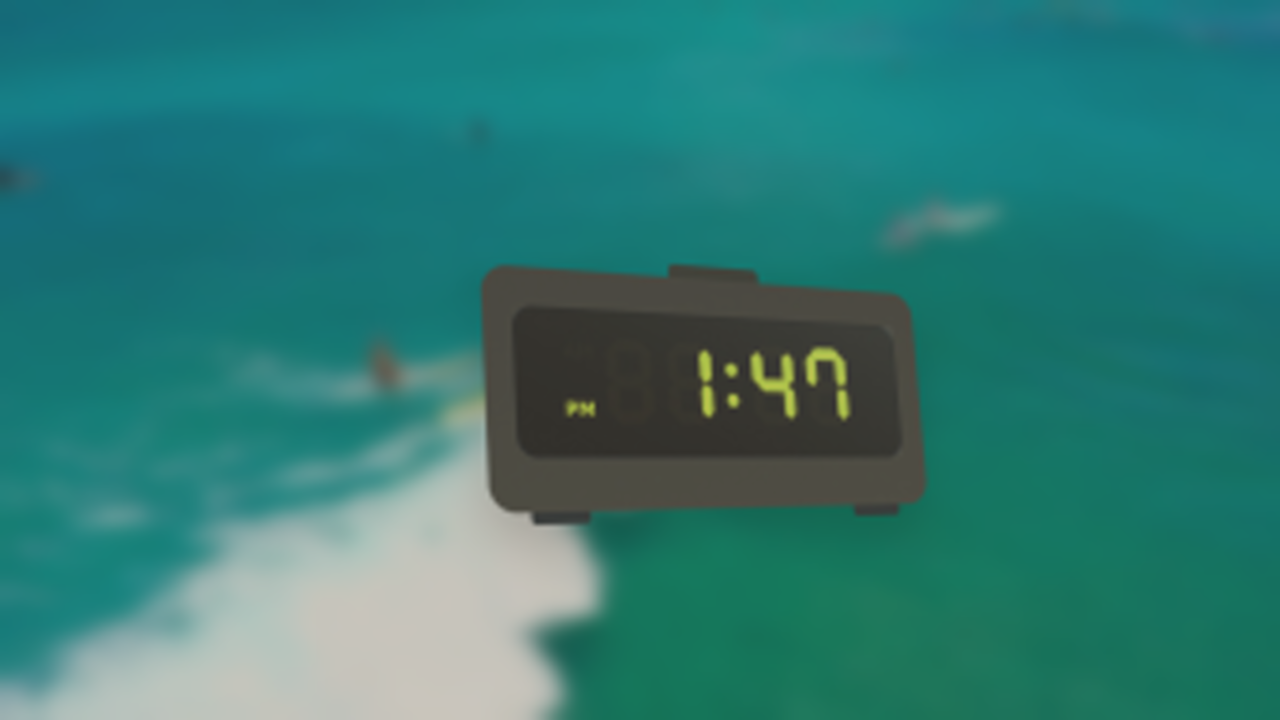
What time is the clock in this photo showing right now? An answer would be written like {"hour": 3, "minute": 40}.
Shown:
{"hour": 1, "minute": 47}
